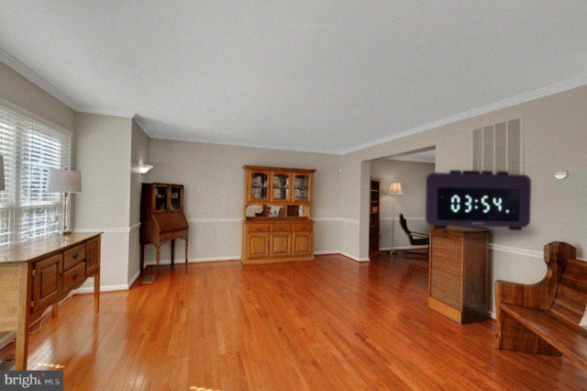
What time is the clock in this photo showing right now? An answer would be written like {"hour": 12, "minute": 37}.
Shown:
{"hour": 3, "minute": 54}
